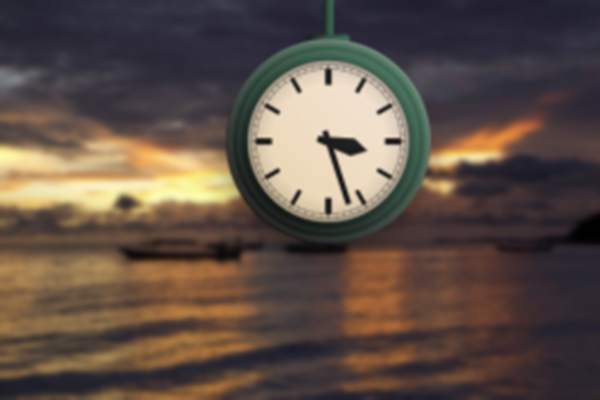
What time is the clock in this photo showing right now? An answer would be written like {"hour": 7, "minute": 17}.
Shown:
{"hour": 3, "minute": 27}
